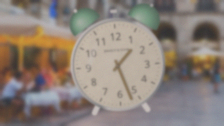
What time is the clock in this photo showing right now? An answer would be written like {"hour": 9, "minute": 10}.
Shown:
{"hour": 1, "minute": 27}
